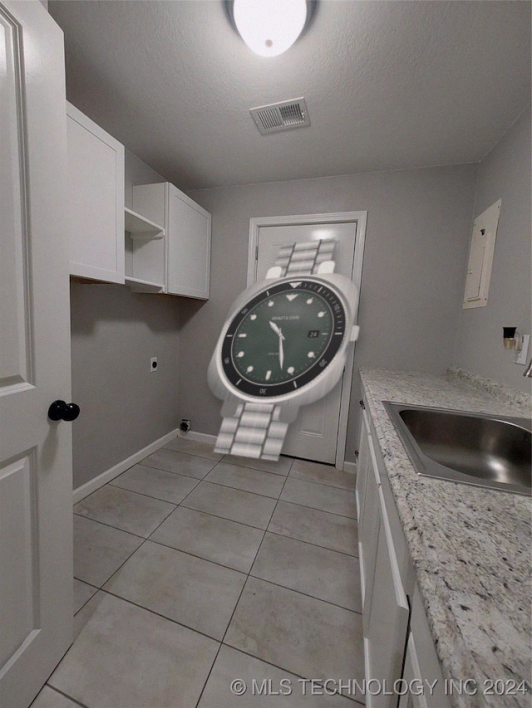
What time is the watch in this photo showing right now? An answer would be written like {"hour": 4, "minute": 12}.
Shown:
{"hour": 10, "minute": 27}
